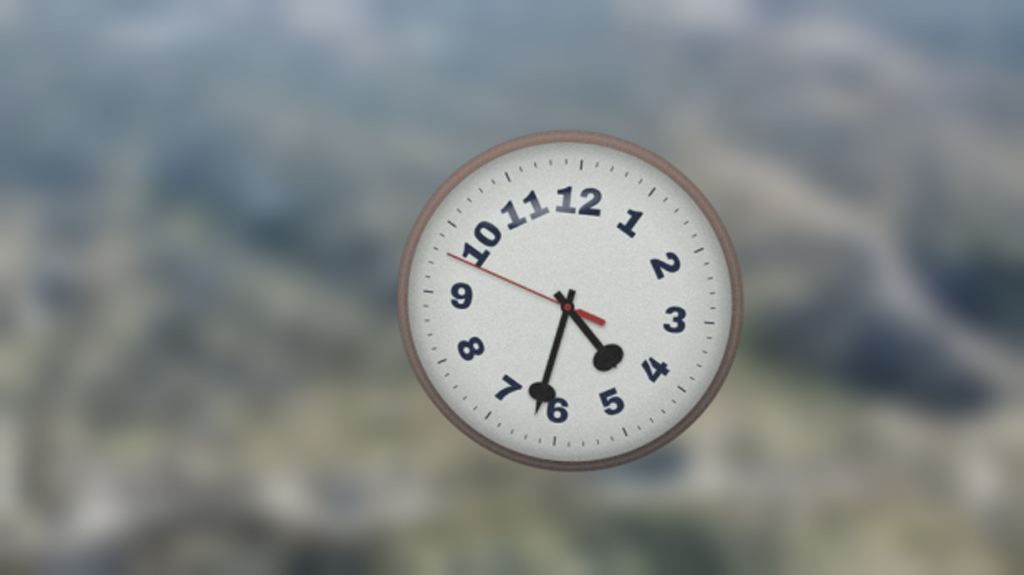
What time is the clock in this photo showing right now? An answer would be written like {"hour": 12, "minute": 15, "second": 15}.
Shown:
{"hour": 4, "minute": 31, "second": 48}
